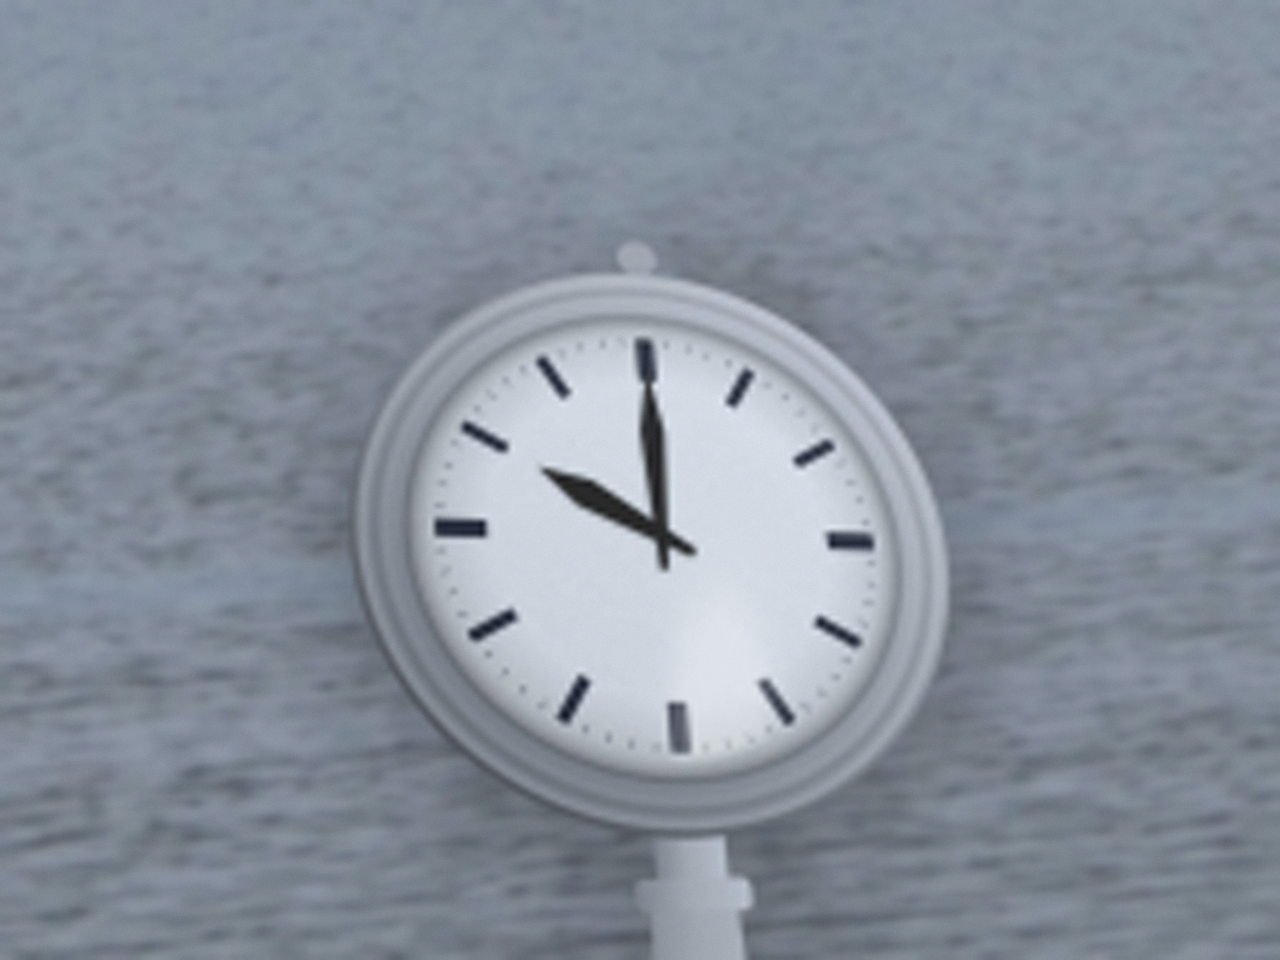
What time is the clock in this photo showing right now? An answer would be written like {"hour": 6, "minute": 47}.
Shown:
{"hour": 10, "minute": 0}
